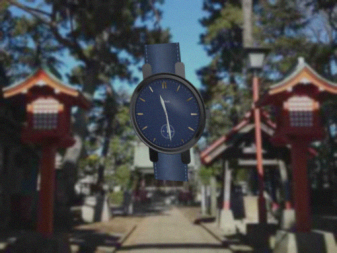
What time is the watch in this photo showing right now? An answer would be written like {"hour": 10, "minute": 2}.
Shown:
{"hour": 11, "minute": 29}
